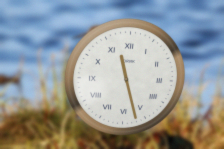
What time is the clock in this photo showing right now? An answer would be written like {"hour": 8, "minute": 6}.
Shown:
{"hour": 11, "minute": 27}
